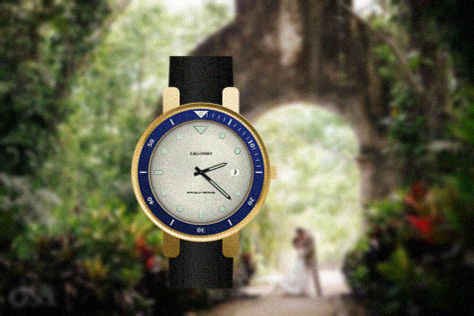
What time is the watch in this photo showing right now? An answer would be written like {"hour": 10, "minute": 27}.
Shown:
{"hour": 2, "minute": 22}
